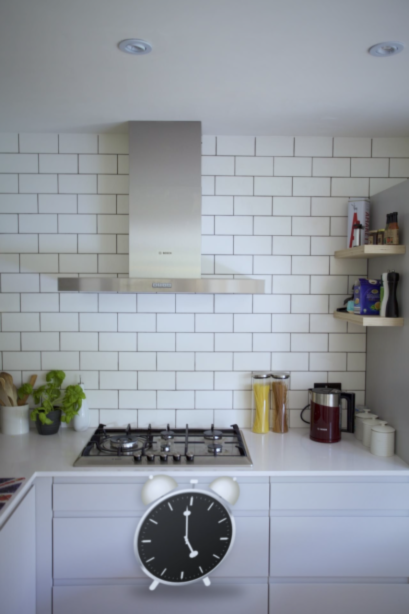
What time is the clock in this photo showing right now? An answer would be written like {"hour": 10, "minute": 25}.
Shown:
{"hour": 4, "minute": 59}
